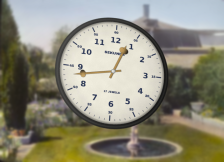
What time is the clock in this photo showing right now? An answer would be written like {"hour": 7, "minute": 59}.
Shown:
{"hour": 12, "minute": 43}
